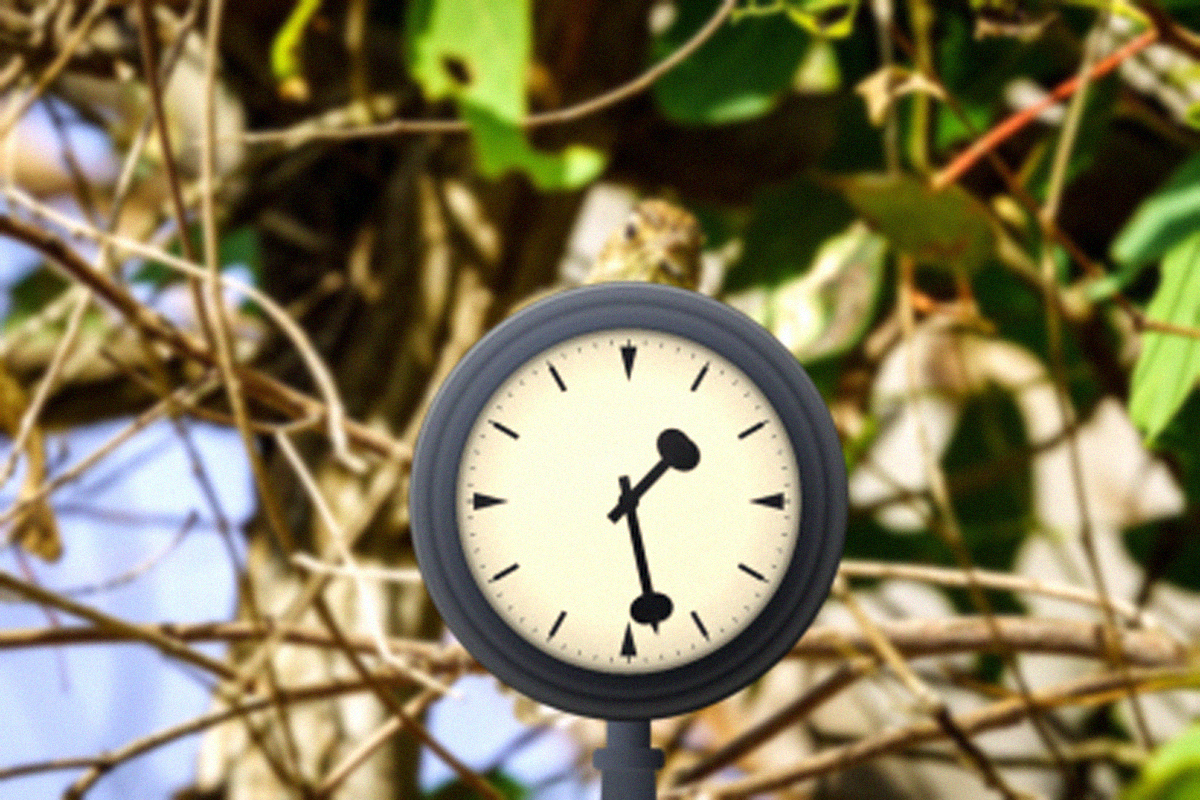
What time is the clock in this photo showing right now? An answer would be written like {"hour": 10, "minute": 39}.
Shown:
{"hour": 1, "minute": 28}
